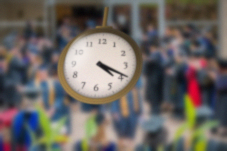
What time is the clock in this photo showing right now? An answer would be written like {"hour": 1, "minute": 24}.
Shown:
{"hour": 4, "minute": 19}
